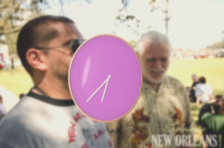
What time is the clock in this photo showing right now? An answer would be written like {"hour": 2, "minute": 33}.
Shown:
{"hour": 6, "minute": 38}
